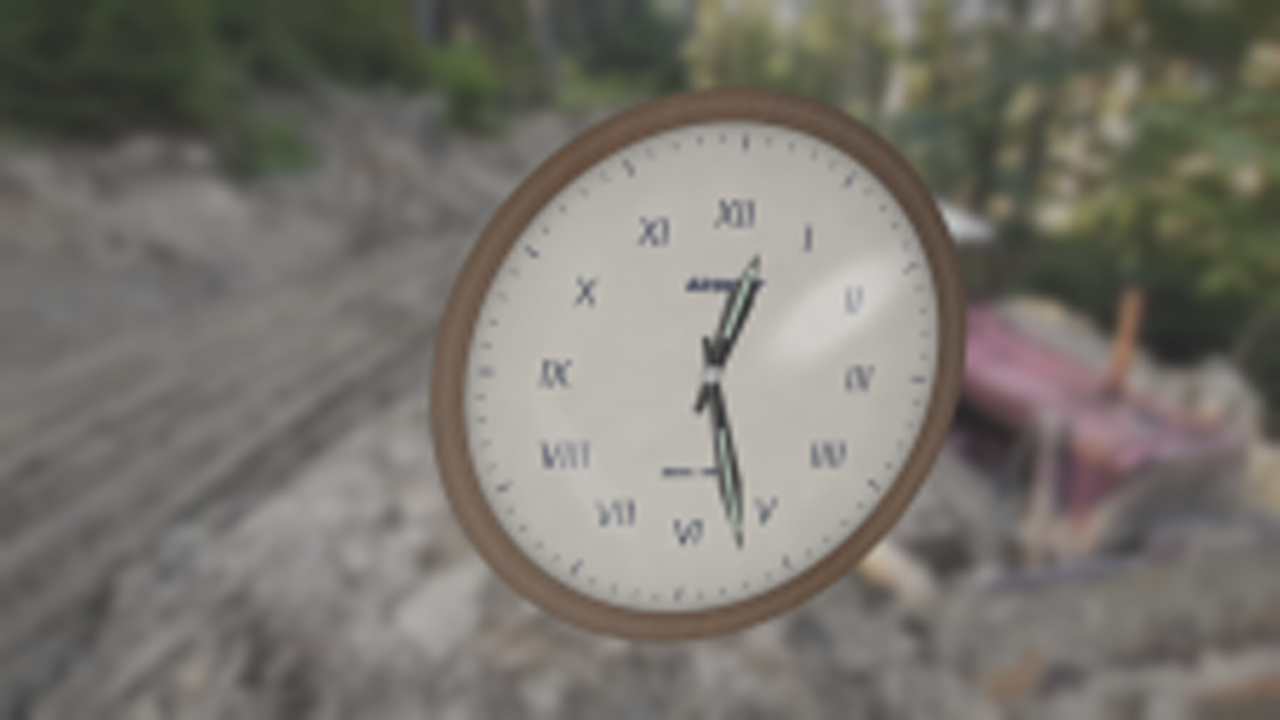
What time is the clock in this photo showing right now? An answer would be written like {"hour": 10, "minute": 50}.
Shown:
{"hour": 12, "minute": 27}
